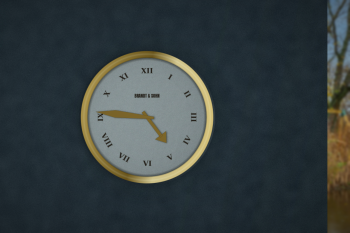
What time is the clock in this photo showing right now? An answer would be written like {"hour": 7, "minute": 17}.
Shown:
{"hour": 4, "minute": 46}
